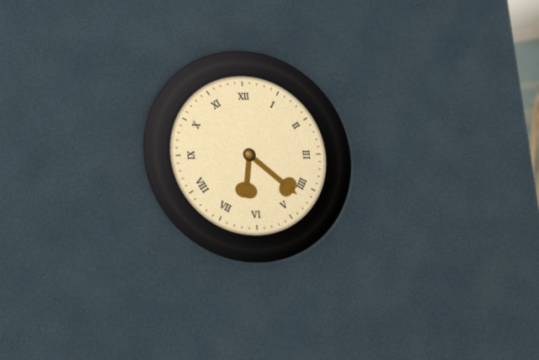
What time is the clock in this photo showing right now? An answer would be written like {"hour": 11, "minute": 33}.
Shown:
{"hour": 6, "minute": 22}
